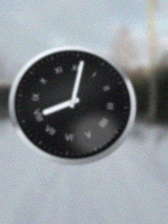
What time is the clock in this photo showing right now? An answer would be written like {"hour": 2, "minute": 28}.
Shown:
{"hour": 8, "minute": 1}
